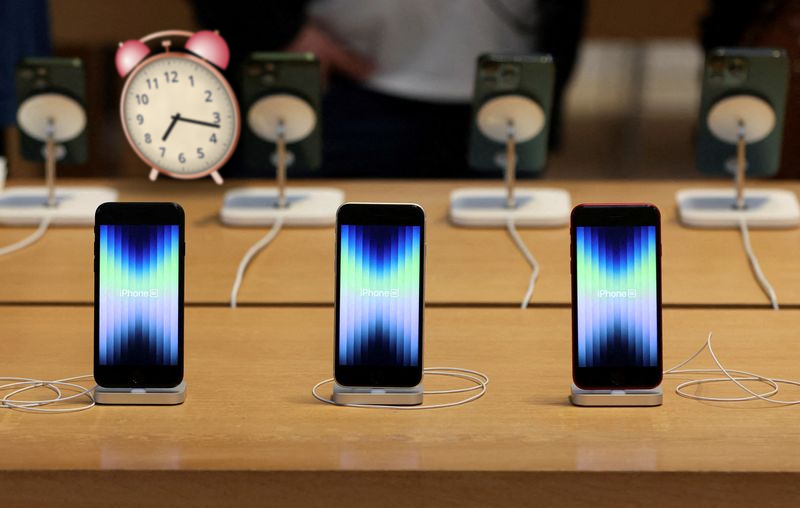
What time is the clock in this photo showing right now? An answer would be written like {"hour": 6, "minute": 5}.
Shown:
{"hour": 7, "minute": 17}
